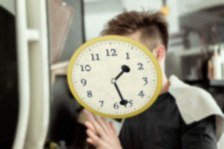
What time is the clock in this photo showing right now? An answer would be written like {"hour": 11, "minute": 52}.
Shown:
{"hour": 1, "minute": 27}
